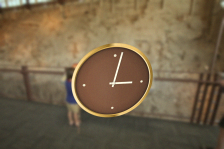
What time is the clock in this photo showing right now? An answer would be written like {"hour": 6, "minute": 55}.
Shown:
{"hour": 3, "minute": 2}
